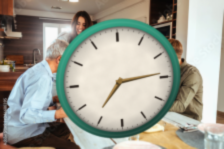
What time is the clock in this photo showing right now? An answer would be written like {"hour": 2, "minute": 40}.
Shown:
{"hour": 7, "minute": 14}
